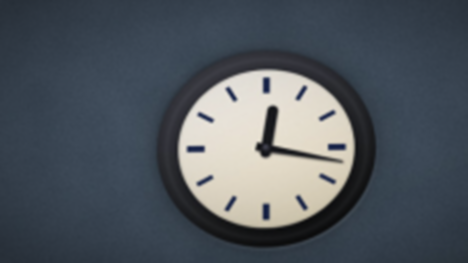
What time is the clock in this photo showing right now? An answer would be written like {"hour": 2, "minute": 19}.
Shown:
{"hour": 12, "minute": 17}
